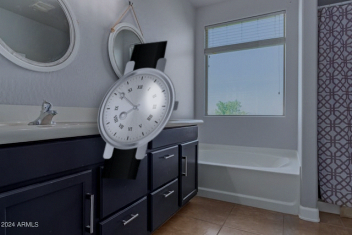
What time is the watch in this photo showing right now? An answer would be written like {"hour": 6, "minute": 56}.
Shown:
{"hour": 7, "minute": 51}
